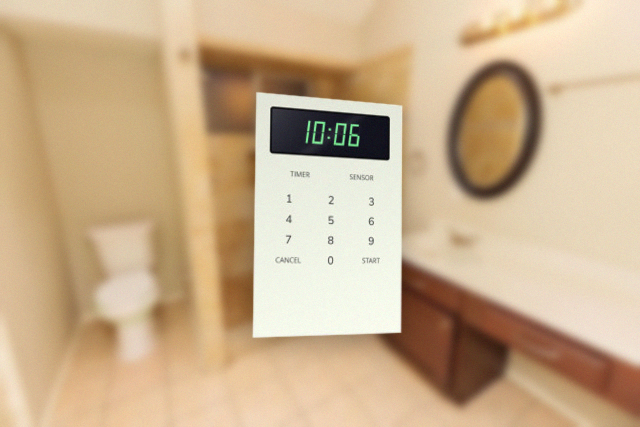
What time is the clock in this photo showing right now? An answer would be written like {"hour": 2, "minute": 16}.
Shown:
{"hour": 10, "minute": 6}
